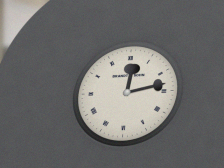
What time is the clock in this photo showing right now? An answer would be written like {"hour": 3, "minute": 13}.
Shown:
{"hour": 12, "minute": 13}
